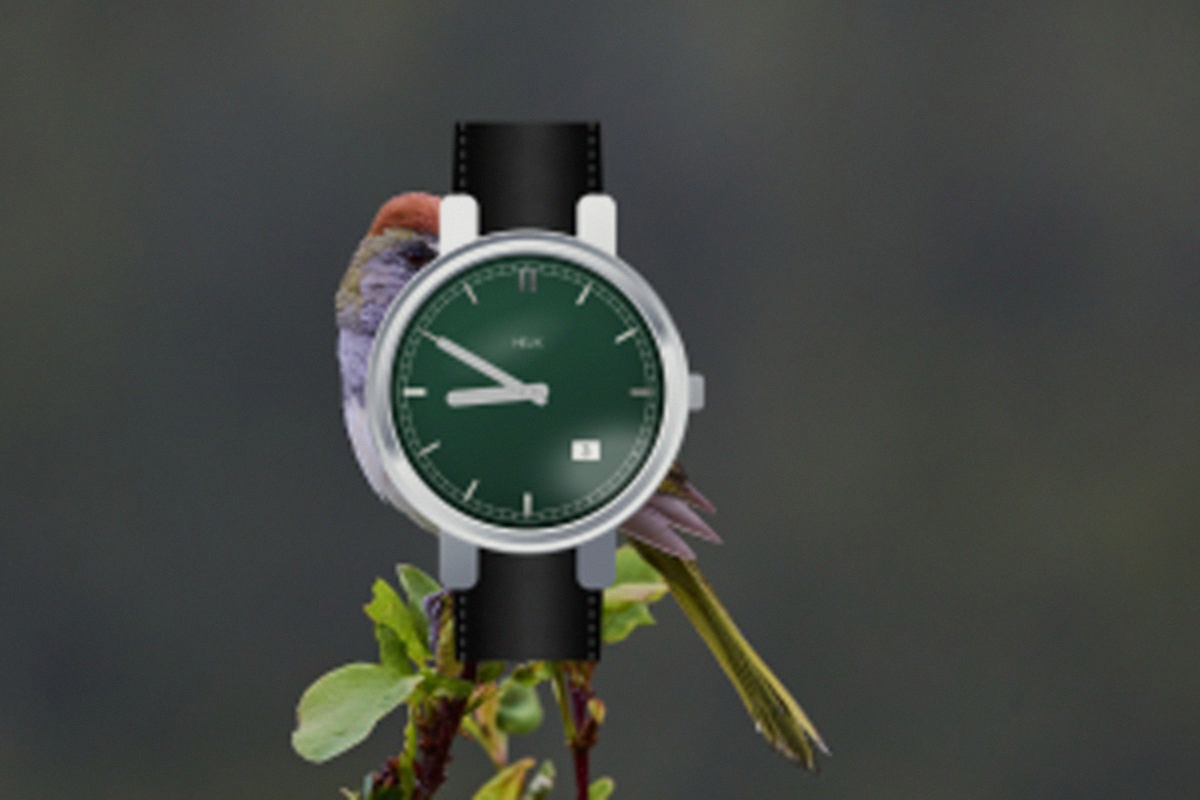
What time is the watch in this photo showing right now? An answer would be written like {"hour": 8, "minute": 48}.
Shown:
{"hour": 8, "minute": 50}
